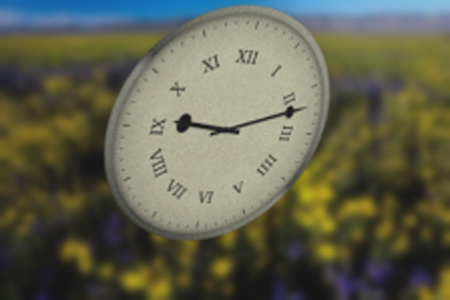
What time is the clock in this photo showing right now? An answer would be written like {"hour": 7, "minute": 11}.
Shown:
{"hour": 9, "minute": 12}
